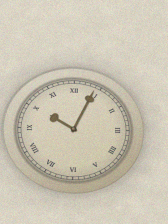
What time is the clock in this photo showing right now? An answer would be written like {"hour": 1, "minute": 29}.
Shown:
{"hour": 10, "minute": 4}
